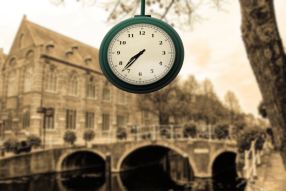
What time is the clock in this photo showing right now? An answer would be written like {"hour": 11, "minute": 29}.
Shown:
{"hour": 7, "minute": 37}
